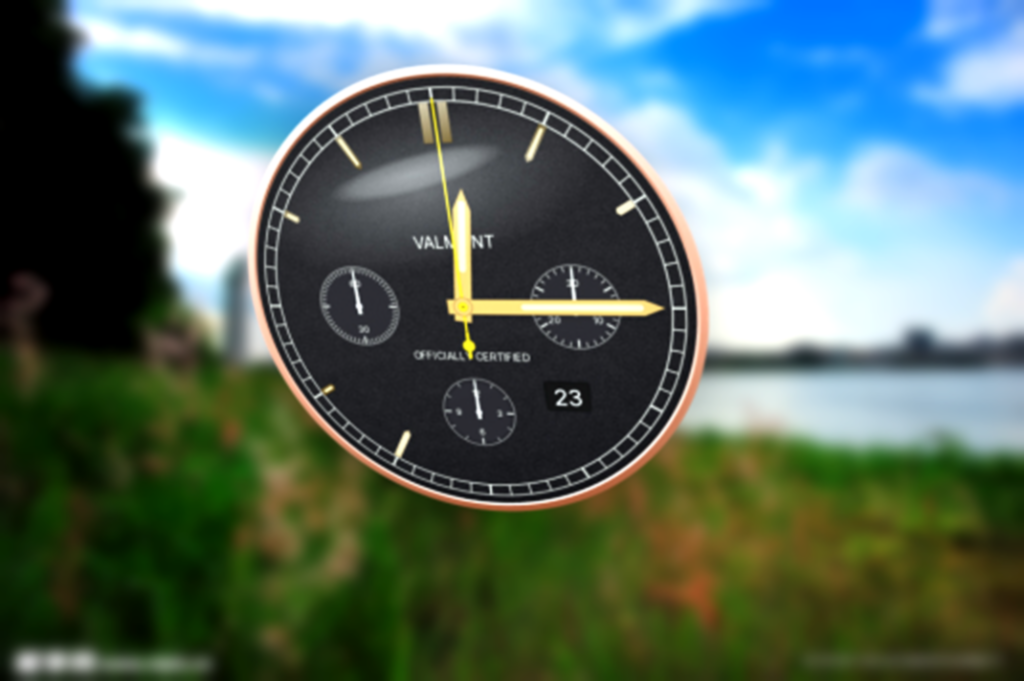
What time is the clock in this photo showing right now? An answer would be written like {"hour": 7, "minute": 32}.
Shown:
{"hour": 12, "minute": 15}
